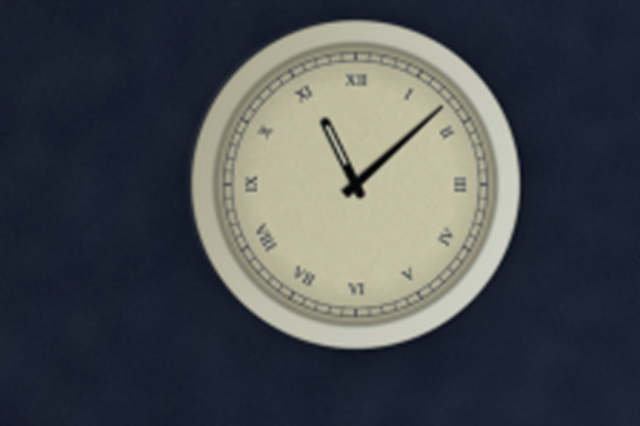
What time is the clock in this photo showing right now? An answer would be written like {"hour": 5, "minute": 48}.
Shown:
{"hour": 11, "minute": 8}
